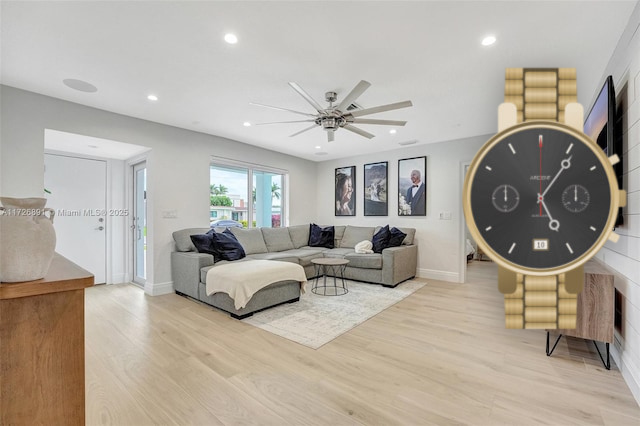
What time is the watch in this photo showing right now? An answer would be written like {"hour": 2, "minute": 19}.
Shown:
{"hour": 5, "minute": 6}
